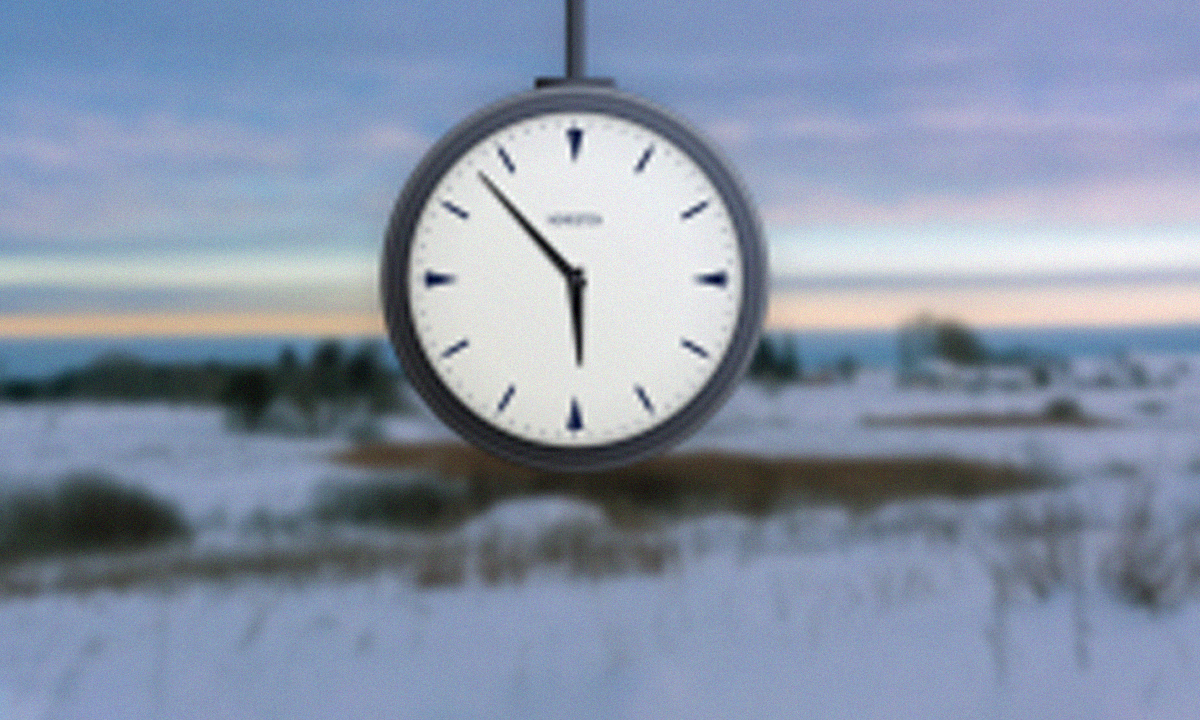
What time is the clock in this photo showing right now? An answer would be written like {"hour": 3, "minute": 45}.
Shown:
{"hour": 5, "minute": 53}
